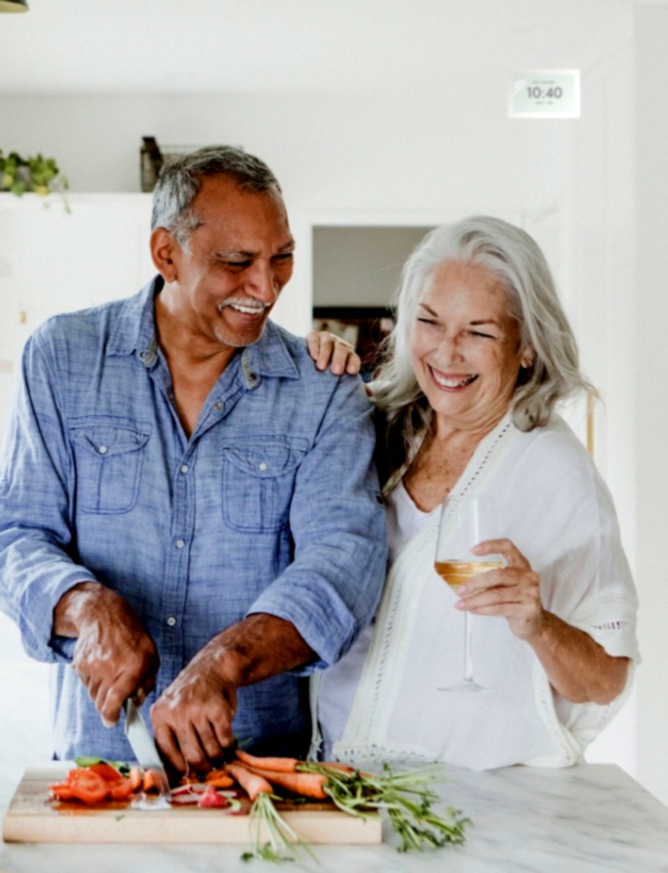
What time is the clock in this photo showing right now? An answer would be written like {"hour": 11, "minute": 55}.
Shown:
{"hour": 10, "minute": 40}
